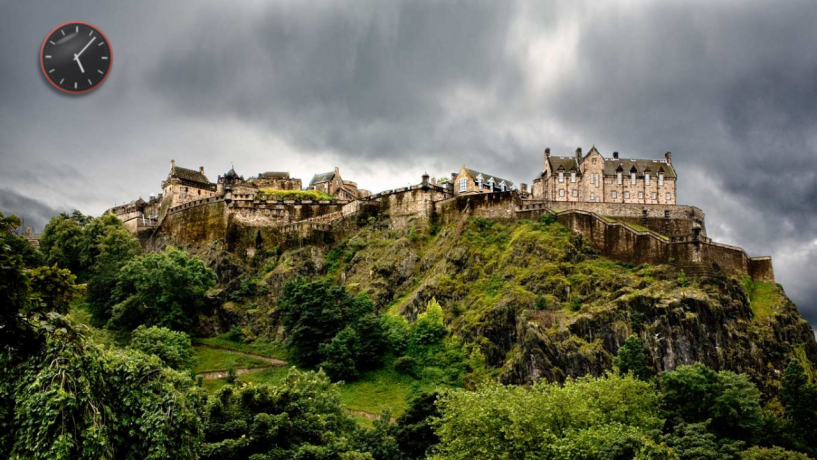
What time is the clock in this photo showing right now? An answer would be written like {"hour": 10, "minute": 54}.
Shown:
{"hour": 5, "minute": 7}
